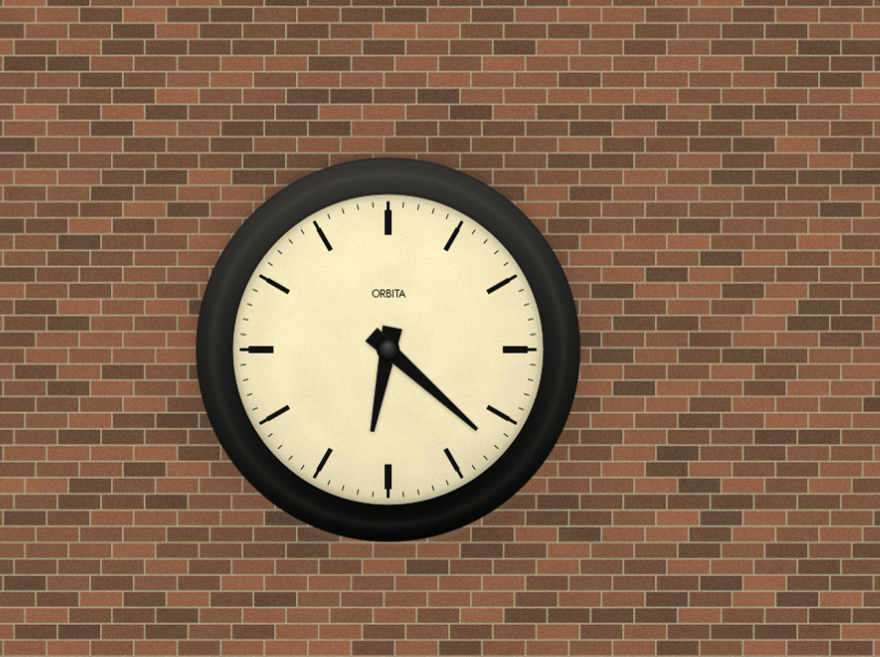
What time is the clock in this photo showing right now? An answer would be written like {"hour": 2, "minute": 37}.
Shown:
{"hour": 6, "minute": 22}
